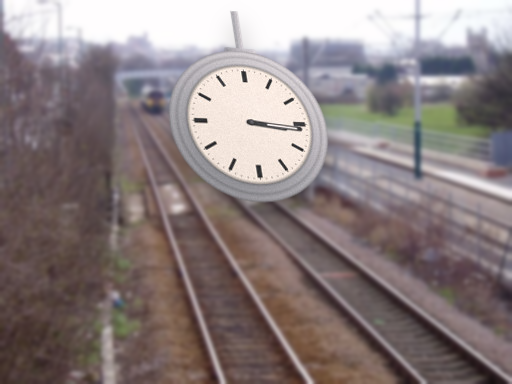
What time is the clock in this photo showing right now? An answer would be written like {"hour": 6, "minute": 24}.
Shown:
{"hour": 3, "minute": 16}
